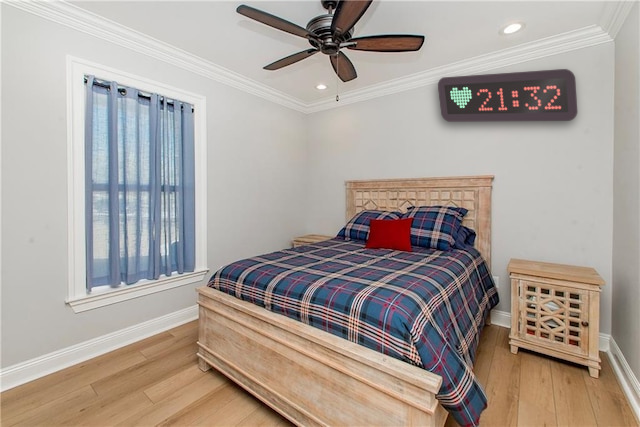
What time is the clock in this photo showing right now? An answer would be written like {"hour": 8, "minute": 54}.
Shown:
{"hour": 21, "minute": 32}
